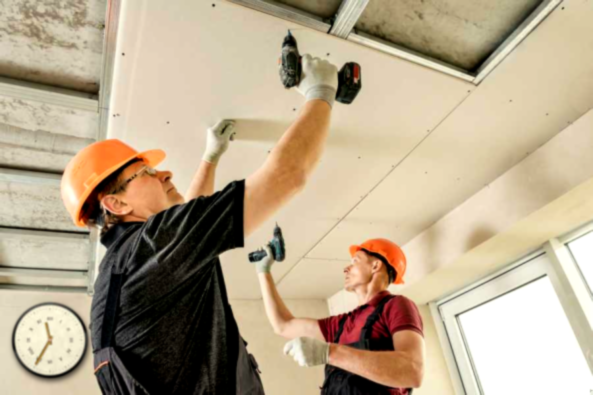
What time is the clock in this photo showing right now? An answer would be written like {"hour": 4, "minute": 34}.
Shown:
{"hour": 11, "minute": 35}
